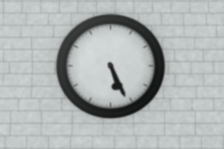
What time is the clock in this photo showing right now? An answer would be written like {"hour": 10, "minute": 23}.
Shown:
{"hour": 5, "minute": 26}
